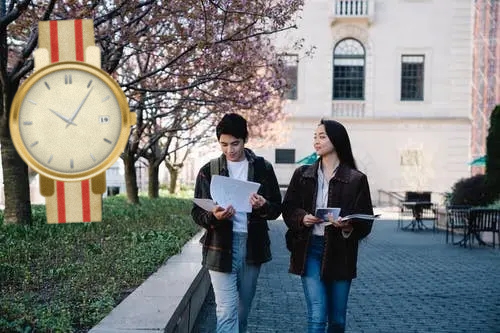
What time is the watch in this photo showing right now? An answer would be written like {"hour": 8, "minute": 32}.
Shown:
{"hour": 10, "minute": 6}
